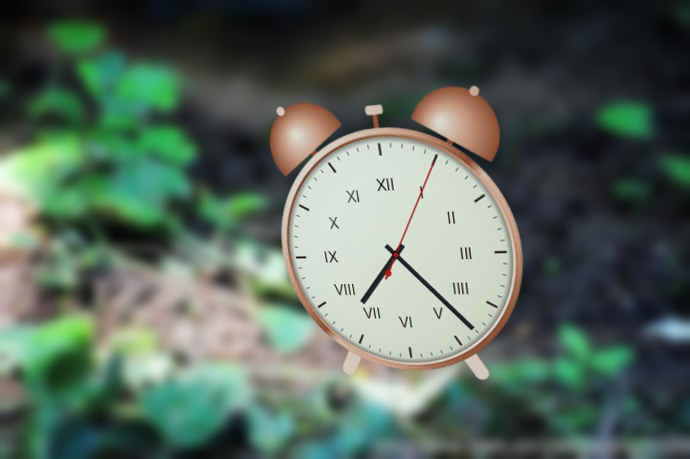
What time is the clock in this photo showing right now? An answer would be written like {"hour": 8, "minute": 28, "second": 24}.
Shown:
{"hour": 7, "minute": 23, "second": 5}
